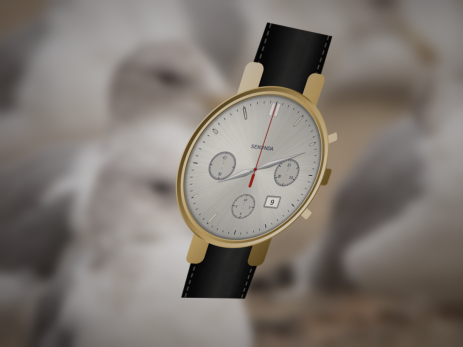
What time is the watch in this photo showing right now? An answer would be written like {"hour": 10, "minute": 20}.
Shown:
{"hour": 8, "minute": 11}
